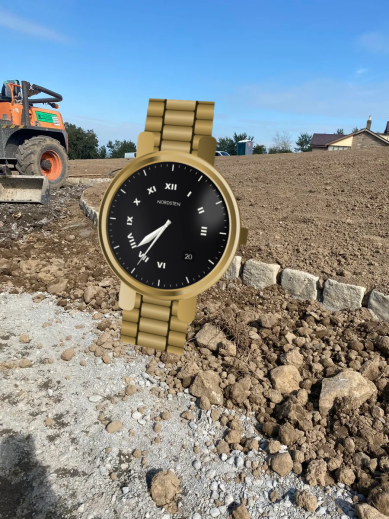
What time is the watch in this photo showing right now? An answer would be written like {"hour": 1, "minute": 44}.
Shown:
{"hour": 7, "minute": 35}
